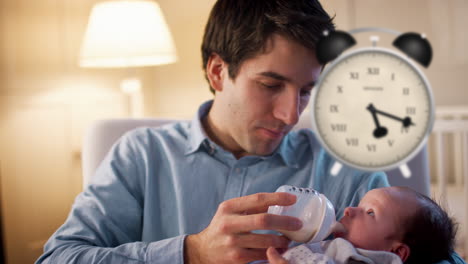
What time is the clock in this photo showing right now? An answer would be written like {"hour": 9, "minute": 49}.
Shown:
{"hour": 5, "minute": 18}
